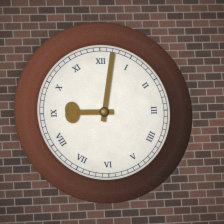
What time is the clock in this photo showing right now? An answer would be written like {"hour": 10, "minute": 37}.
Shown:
{"hour": 9, "minute": 2}
